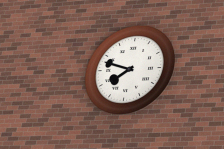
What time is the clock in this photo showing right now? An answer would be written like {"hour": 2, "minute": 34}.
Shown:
{"hour": 7, "minute": 48}
